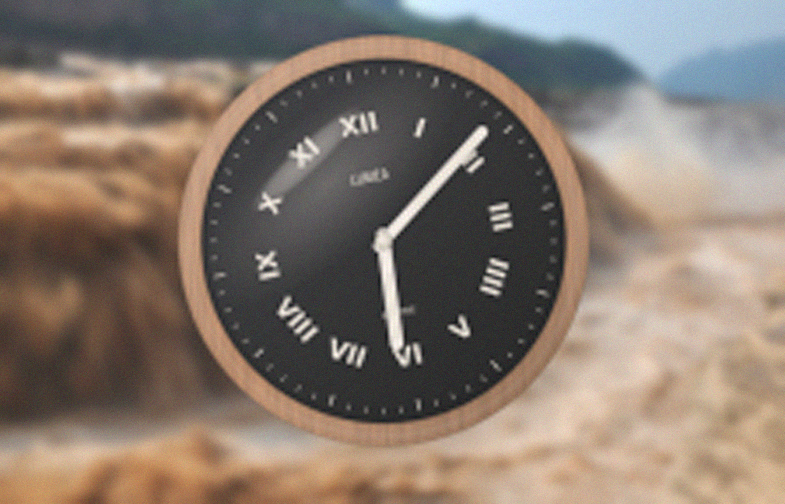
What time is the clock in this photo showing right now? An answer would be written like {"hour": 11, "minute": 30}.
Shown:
{"hour": 6, "minute": 9}
